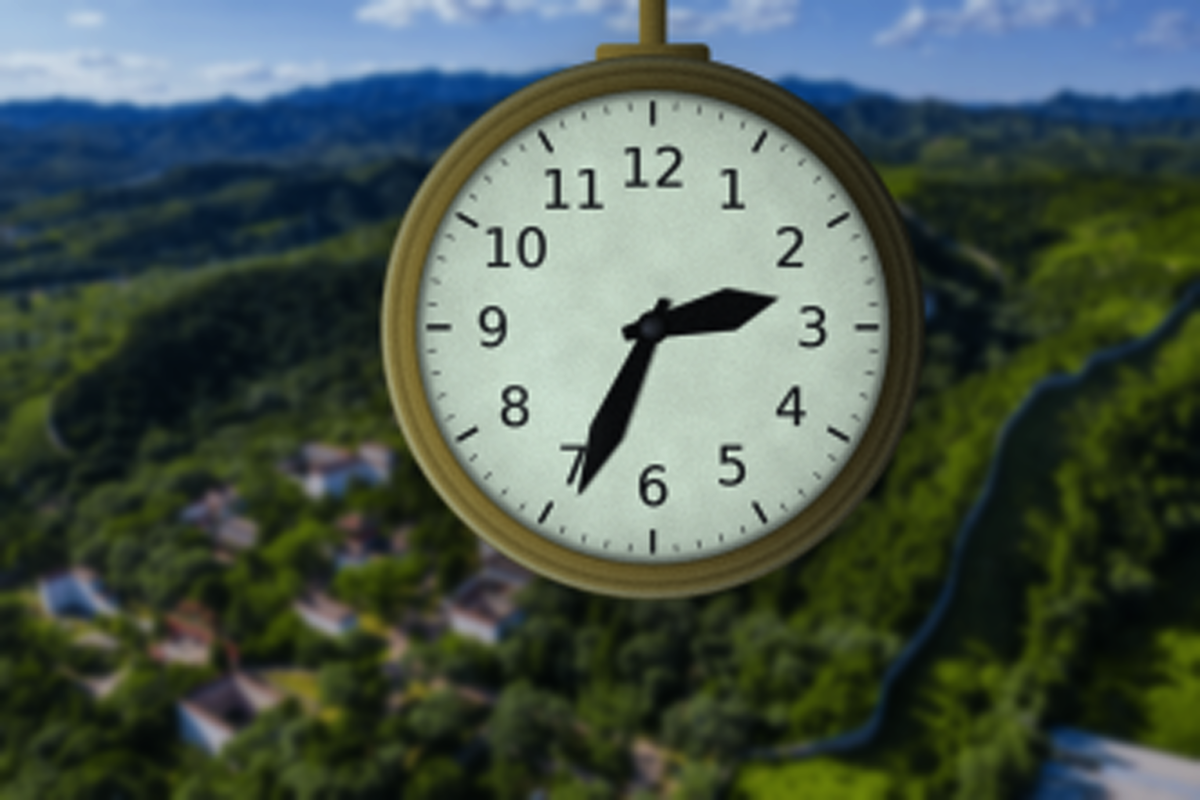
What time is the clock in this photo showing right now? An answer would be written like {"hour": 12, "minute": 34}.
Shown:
{"hour": 2, "minute": 34}
